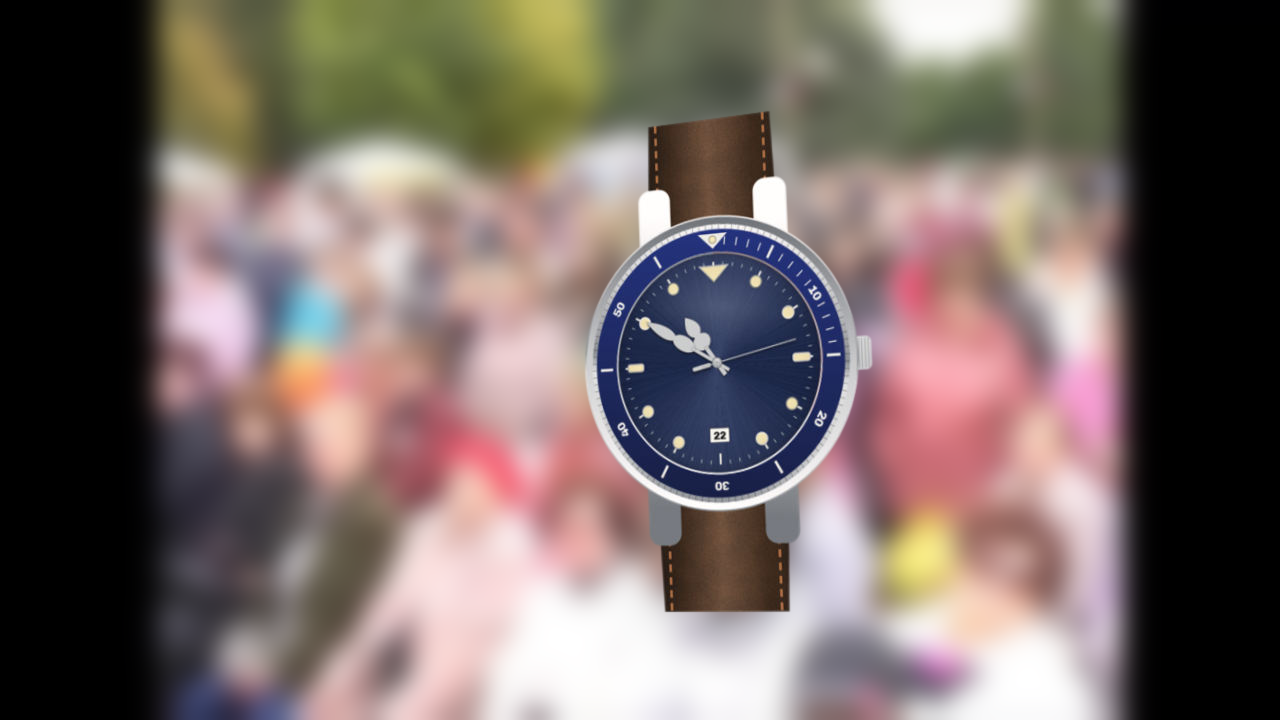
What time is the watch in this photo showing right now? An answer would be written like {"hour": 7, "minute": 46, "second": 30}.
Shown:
{"hour": 10, "minute": 50, "second": 13}
